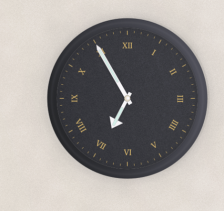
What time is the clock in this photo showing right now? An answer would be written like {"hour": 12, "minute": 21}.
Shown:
{"hour": 6, "minute": 55}
